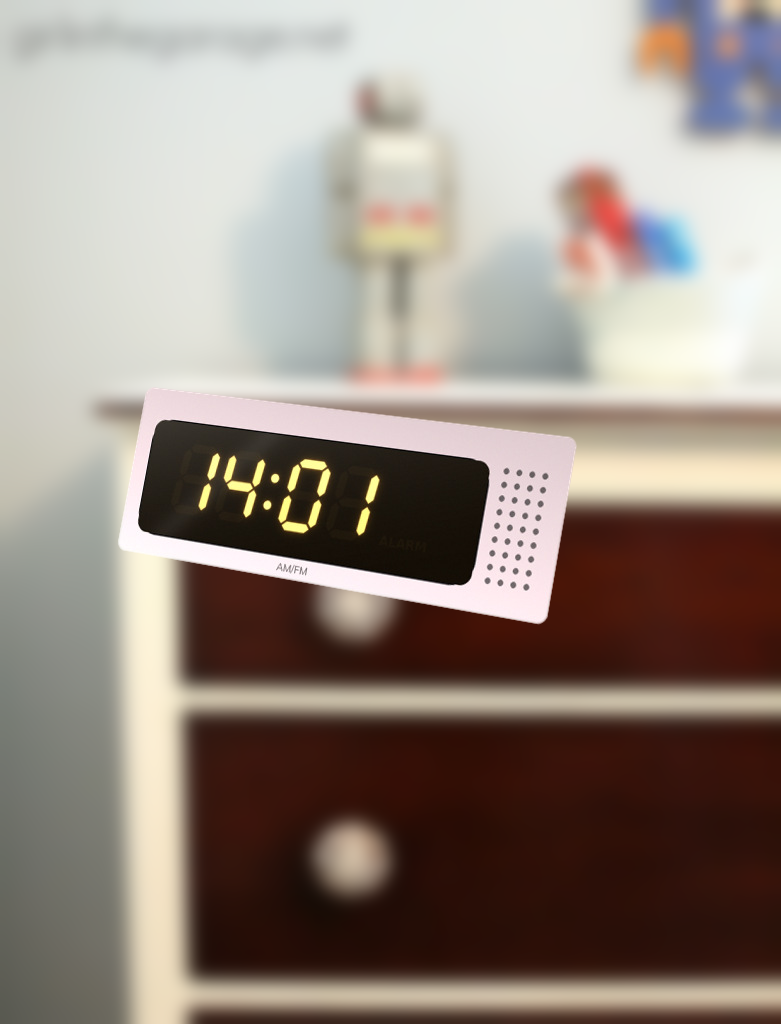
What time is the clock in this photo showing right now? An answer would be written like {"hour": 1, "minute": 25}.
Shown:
{"hour": 14, "minute": 1}
